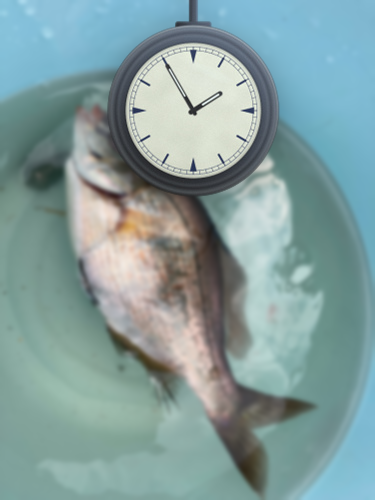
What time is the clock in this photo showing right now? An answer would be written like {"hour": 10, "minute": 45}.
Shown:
{"hour": 1, "minute": 55}
